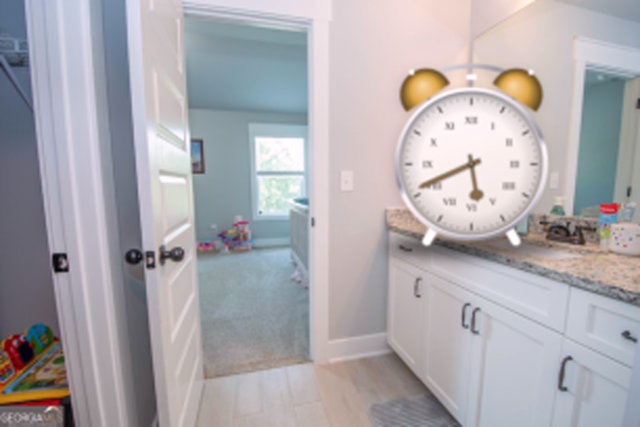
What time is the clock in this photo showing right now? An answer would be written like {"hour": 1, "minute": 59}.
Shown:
{"hour": 5, "minute": 41}
